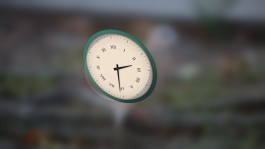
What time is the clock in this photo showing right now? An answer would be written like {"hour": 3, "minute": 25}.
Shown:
{"hour": 2, "minute": 31}
